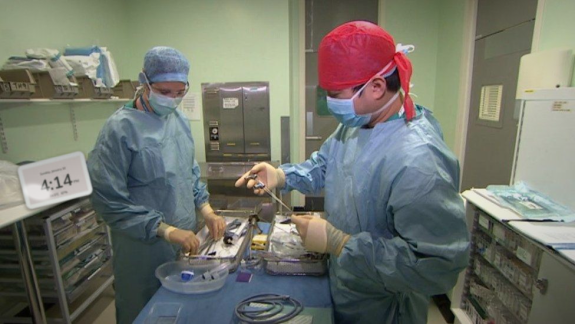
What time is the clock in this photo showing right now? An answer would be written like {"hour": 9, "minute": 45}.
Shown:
{"hour": 4, "minute": 14}
